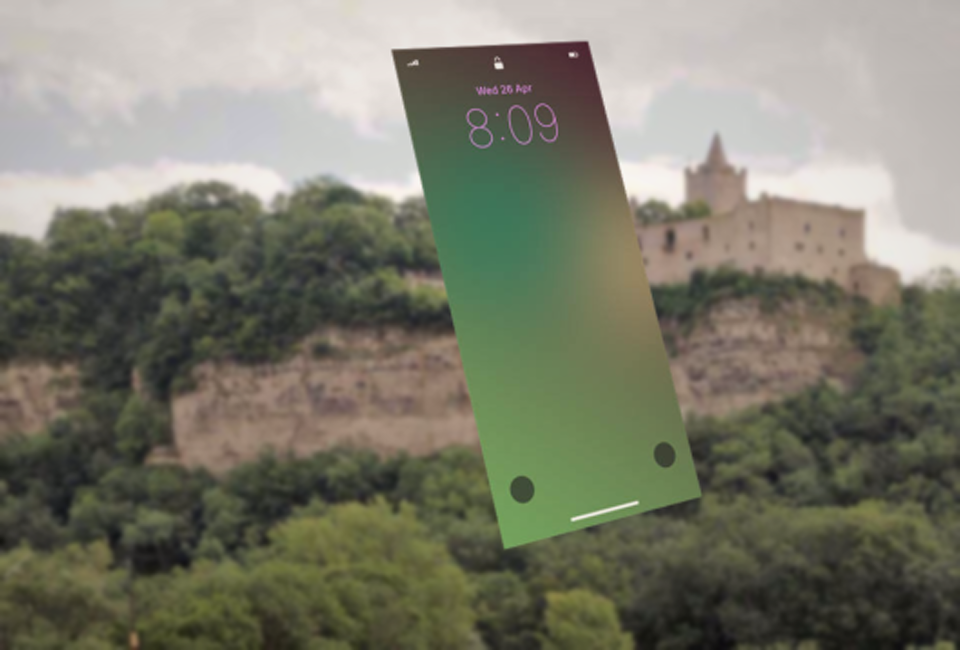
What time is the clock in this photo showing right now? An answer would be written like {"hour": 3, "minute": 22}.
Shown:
{"hour": 8, "minute": 9}
